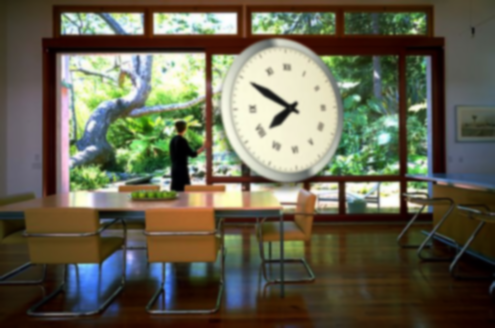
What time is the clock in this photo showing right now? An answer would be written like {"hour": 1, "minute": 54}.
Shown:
{"hour": 7, "minute": 50}
